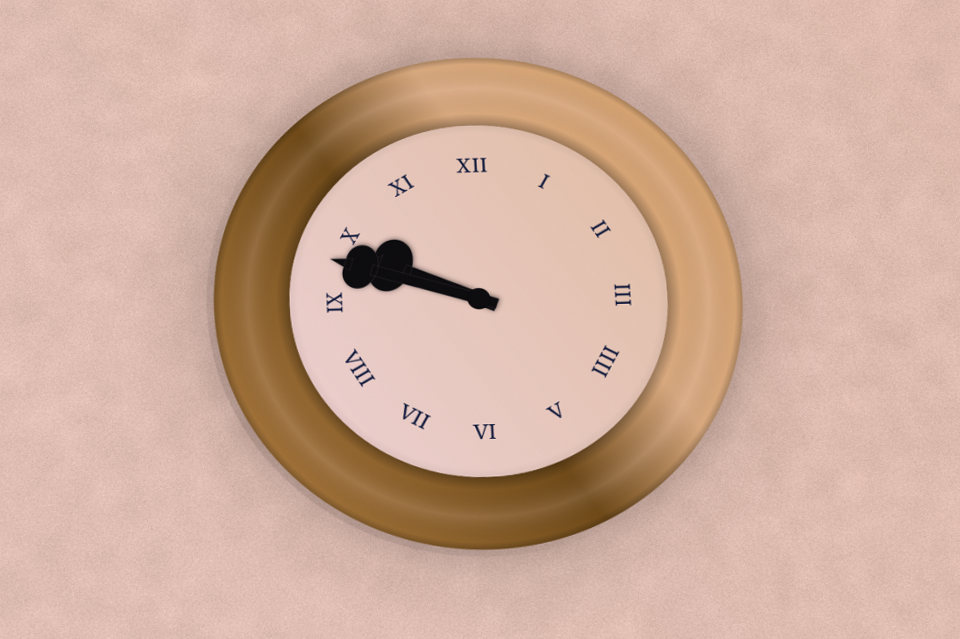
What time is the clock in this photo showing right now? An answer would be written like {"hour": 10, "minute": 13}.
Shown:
{"hour": 9, "minute": 48}
